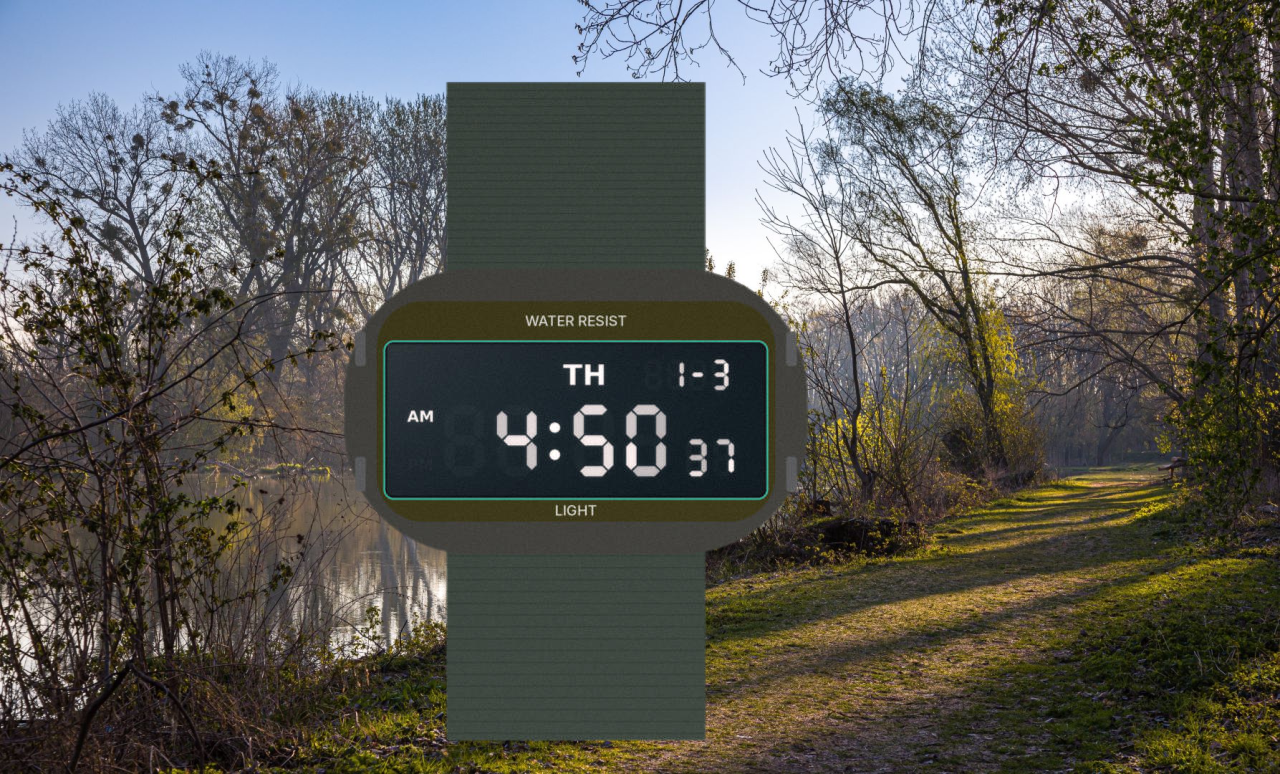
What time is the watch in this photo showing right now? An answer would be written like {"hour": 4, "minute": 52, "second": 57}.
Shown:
{"hour": 4, "minute": 50, "second": 37}
